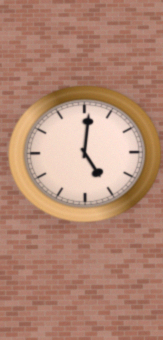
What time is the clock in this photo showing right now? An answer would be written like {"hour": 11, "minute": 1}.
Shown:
{"hour": 5, "minute": 1}
